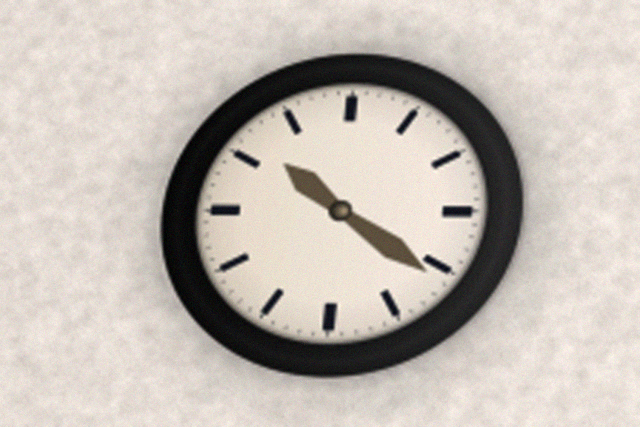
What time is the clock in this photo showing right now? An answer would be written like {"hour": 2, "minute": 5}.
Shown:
{"hour": 10, "minute": 21}
